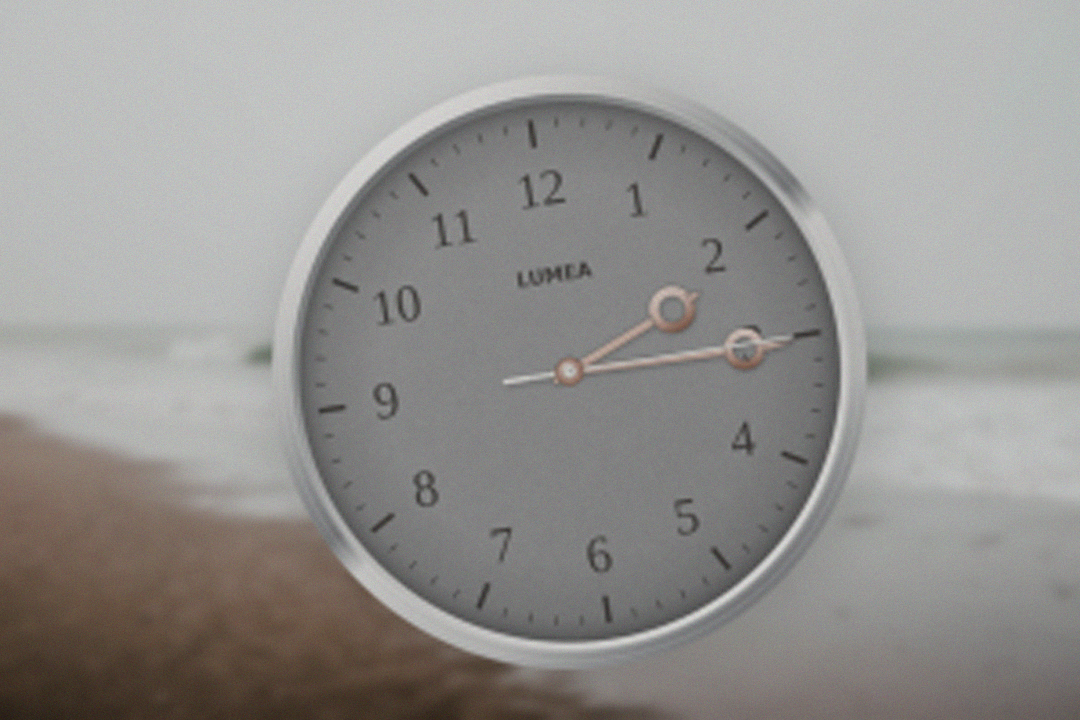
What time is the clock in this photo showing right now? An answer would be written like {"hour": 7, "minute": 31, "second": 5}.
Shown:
{"hour": 2, "minute": 15, "second": 15}
